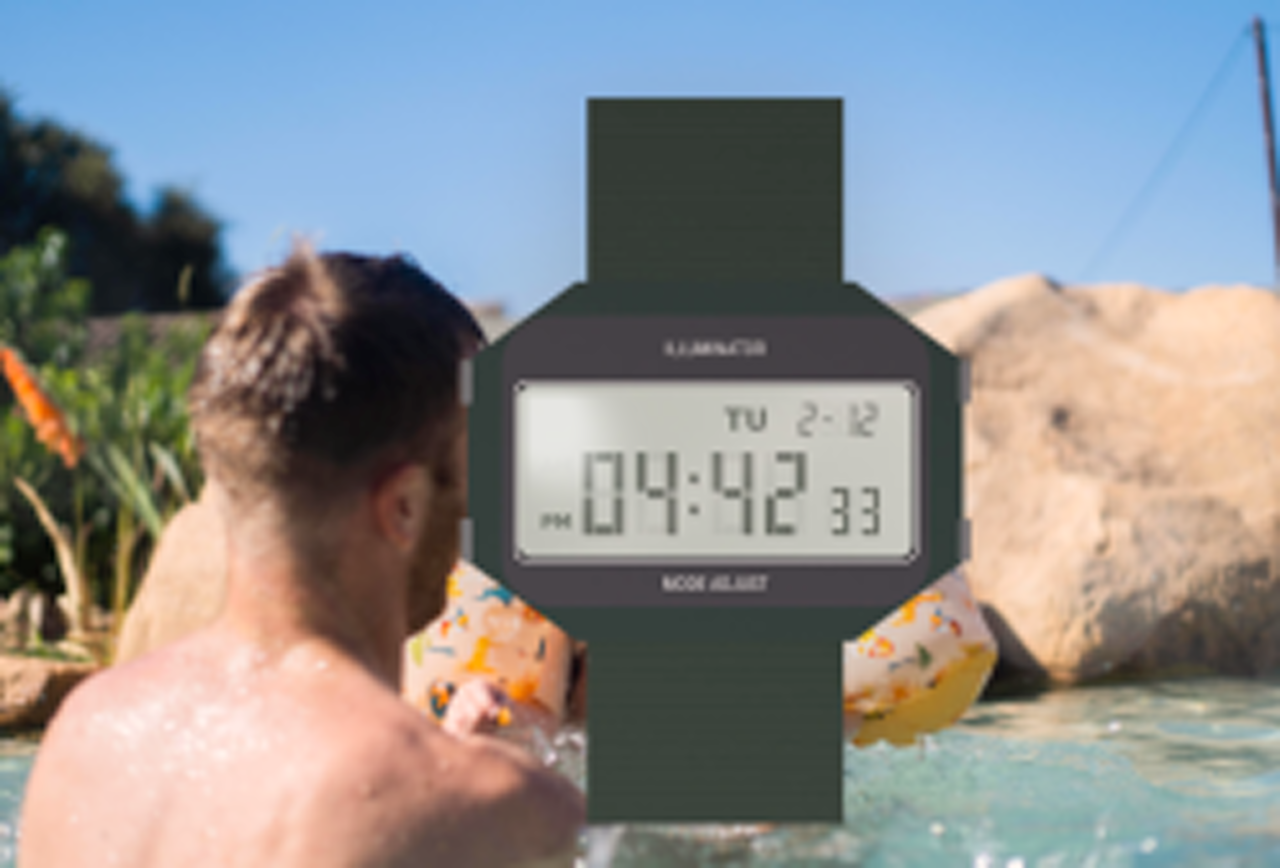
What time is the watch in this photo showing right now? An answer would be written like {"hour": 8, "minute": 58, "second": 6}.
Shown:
{"hour": 4, "minute": 42, "second": 33}
